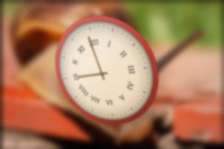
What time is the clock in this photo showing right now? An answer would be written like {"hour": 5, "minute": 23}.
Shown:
{"hour": 8, "minute": 59}
